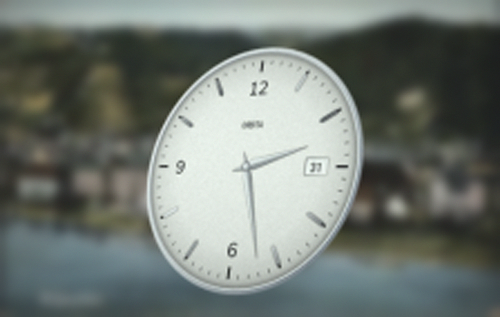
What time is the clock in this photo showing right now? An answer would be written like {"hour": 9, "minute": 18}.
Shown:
{"hour": 2, "minute": 27}
